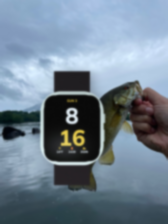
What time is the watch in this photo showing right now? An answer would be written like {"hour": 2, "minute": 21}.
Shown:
{"hour": 8, "minute": 16}
